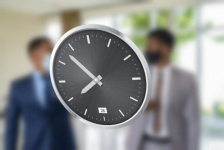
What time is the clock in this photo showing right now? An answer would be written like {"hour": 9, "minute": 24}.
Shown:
{"hour": 7, "minute": 53}
